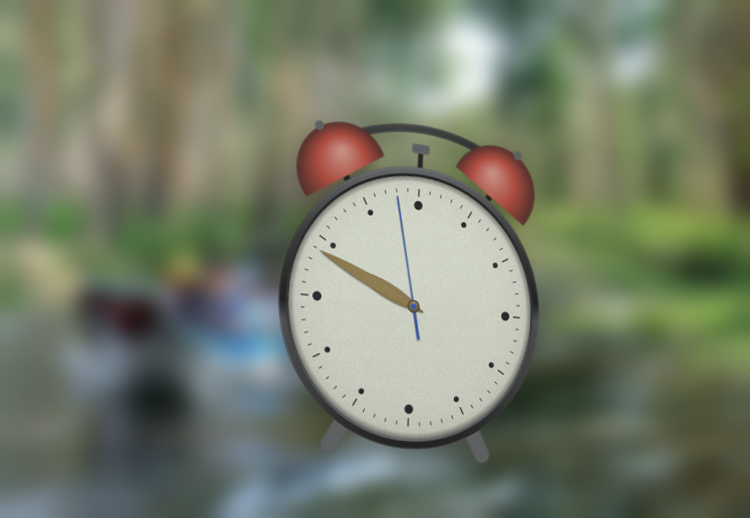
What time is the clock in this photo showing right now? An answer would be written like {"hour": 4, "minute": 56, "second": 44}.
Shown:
{"hour": 9, "minute": 48, "second": 58}
